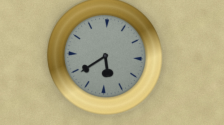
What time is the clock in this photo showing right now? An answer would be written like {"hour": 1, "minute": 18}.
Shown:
{"hour": 5, "minute": 39}
